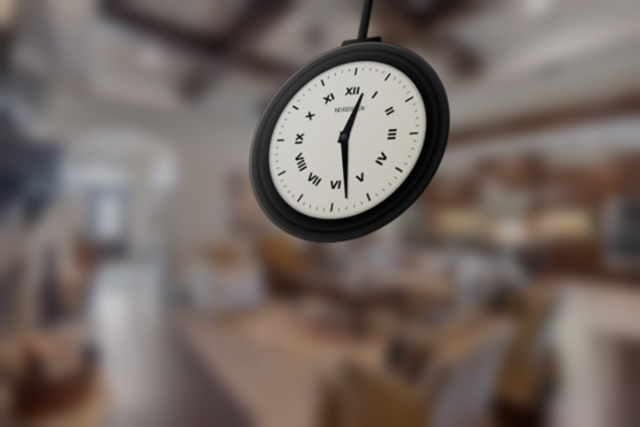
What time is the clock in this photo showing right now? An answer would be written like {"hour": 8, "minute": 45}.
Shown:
{"hour": 12, "minute": 28}
